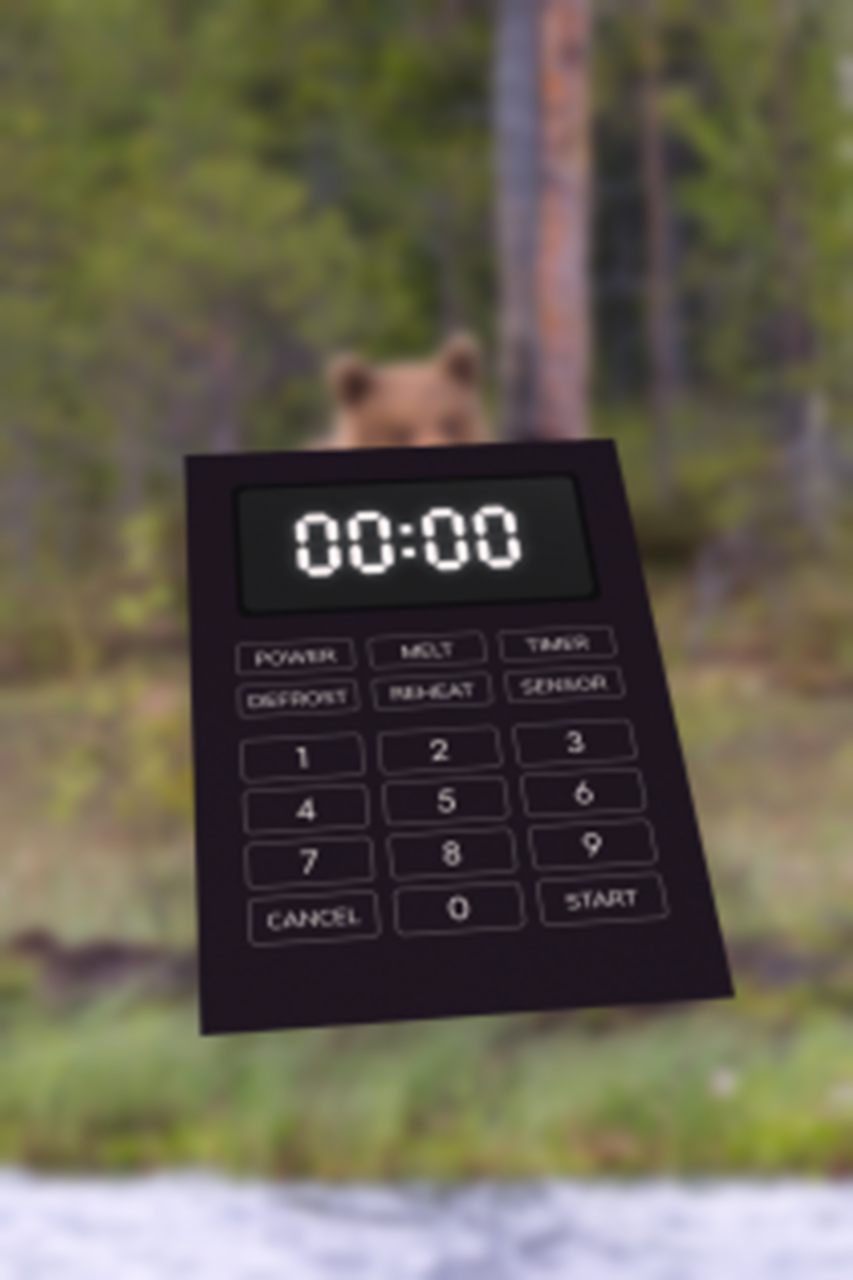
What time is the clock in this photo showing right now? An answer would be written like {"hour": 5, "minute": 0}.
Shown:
{"hour": 0, "minute": 0}
